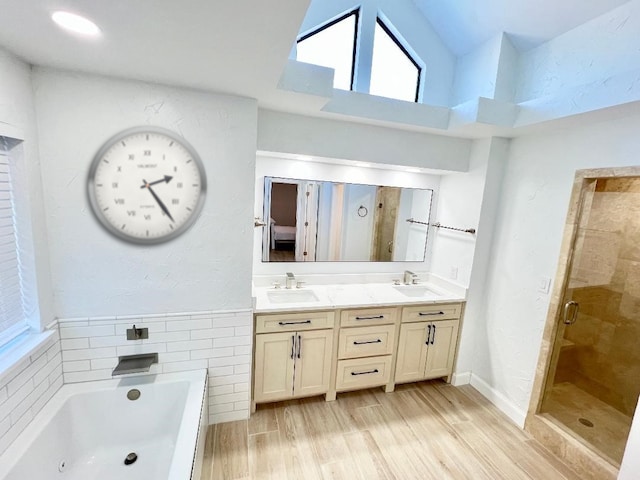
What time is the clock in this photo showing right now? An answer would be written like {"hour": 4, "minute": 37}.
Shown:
{"hour": 2, "minute": 24}
